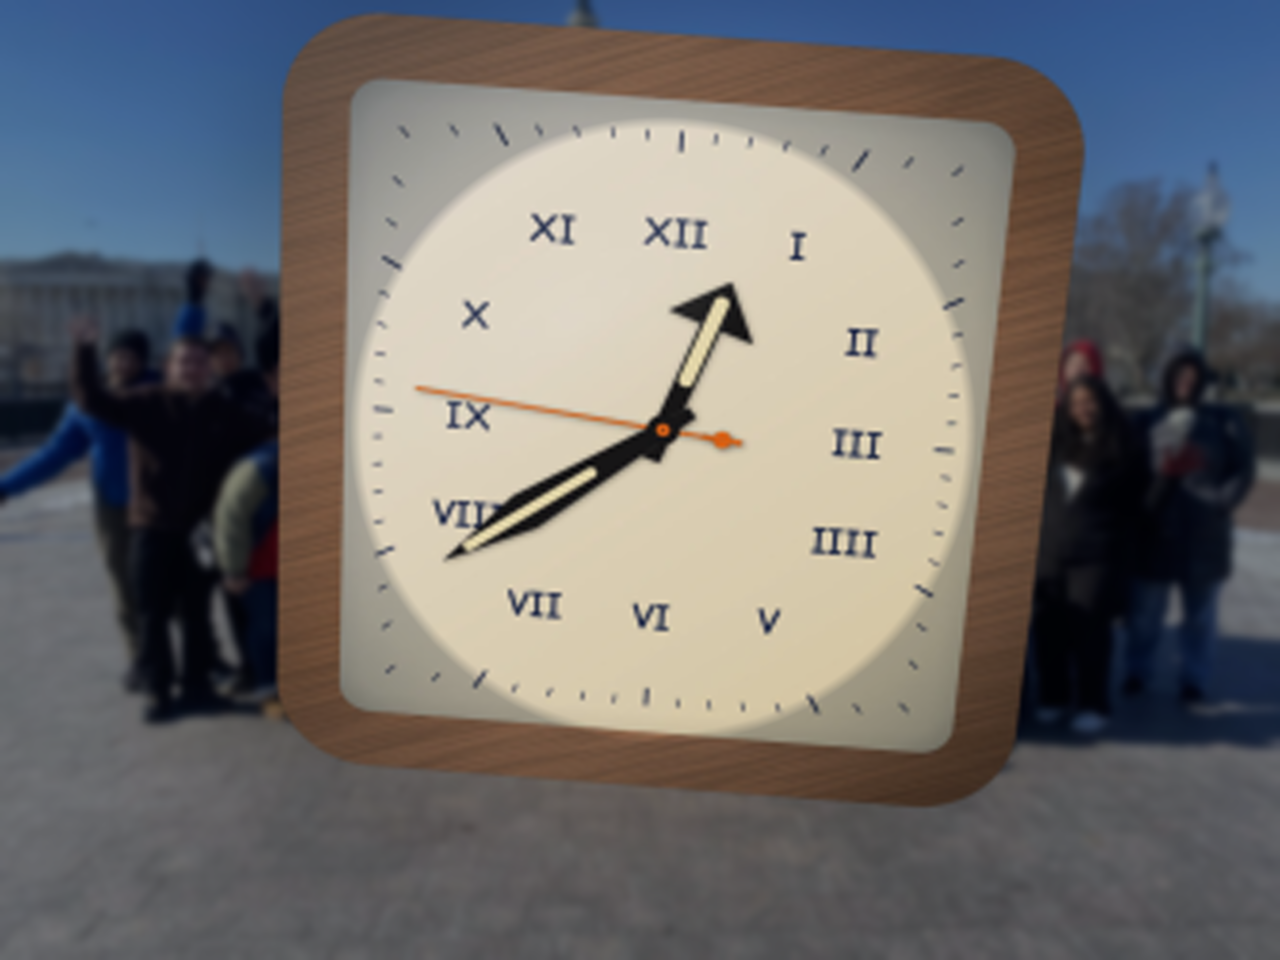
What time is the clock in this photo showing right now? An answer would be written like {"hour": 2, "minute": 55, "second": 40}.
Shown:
{"hour": 12, "minute": 38, "second": 46}
